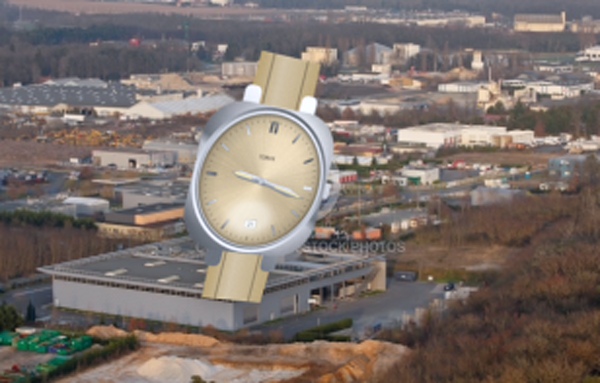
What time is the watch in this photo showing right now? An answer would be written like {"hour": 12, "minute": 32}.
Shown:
{"hour": 9, "minute": 17}
